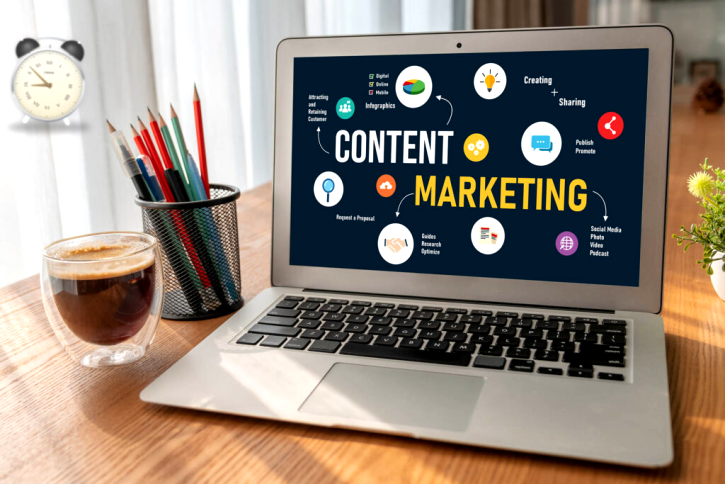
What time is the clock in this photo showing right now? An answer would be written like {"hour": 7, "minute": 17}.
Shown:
{"hour": 8, "minute": 52}
